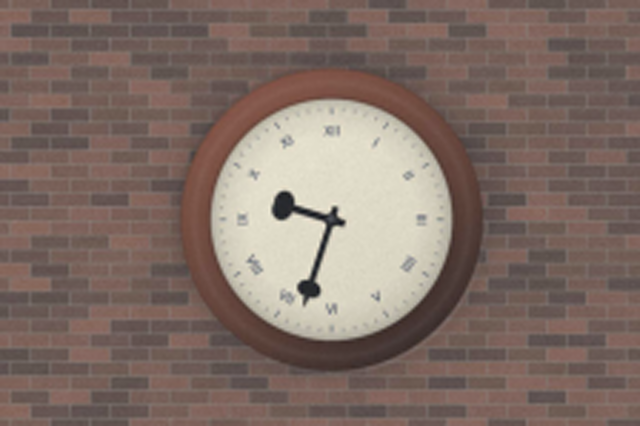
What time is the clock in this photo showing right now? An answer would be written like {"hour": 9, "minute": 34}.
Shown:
{"hour": 9, "minute": 33}
